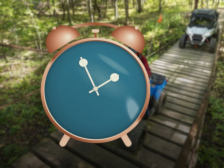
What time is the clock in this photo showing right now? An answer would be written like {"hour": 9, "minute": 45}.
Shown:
{"hour": 1, "minute": 56}
